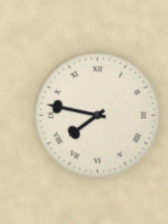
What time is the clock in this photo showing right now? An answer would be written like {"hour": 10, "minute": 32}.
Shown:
{"hour": 7, "minute": 47}
